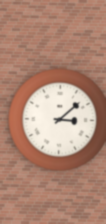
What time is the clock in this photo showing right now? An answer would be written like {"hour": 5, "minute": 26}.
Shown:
{"hour": 3, "minute": 8}
